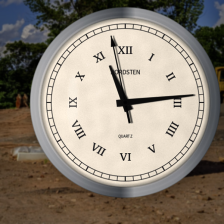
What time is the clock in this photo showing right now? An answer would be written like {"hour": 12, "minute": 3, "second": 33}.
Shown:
{"hour": 11, "minute": 13, "second": 58}
